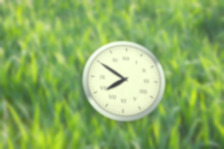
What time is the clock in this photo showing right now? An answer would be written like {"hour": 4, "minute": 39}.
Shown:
{"hour": 7, "minute": 50}
